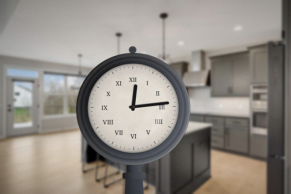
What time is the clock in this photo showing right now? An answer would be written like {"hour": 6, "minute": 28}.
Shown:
{"hour": 12, "minute": 14}
